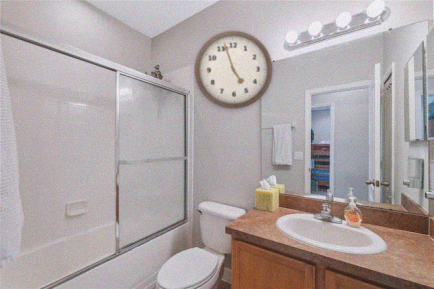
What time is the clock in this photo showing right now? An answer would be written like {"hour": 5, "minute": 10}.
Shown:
{"hour": 4, "minute": 57}
